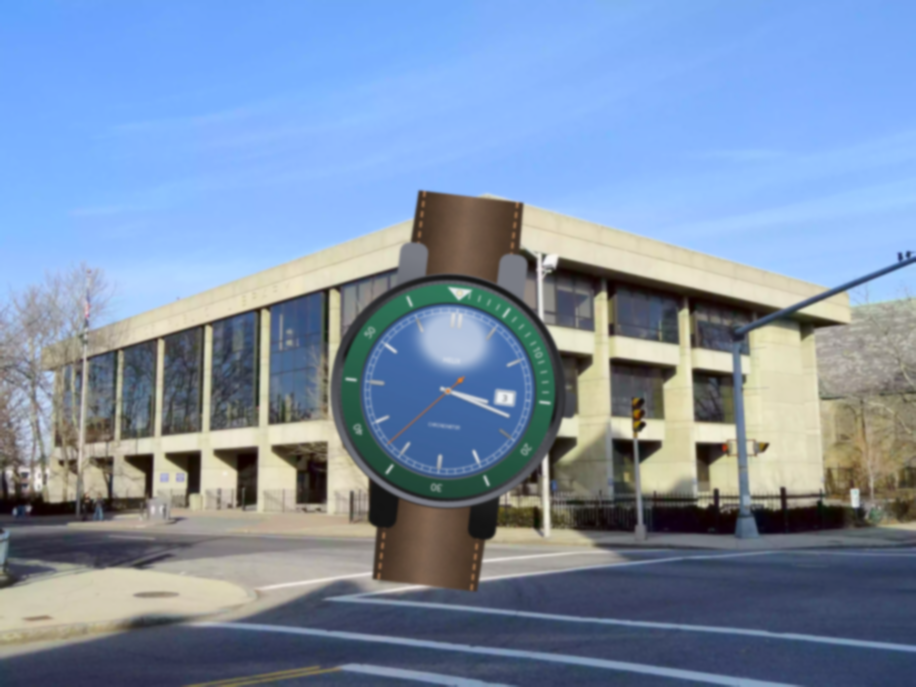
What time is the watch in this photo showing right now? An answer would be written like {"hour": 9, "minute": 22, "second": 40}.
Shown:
{"hour": 3, "minute": 17, "second": 37}
